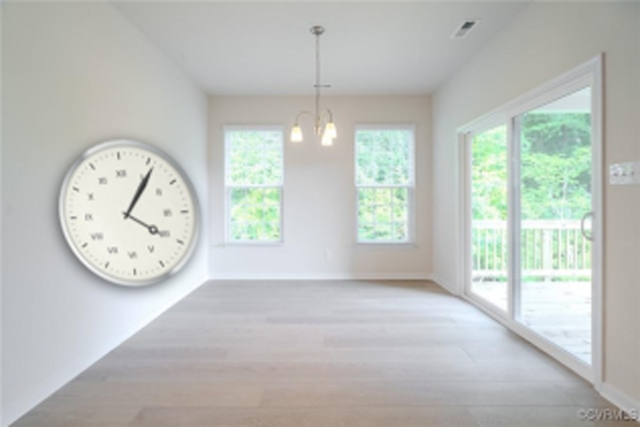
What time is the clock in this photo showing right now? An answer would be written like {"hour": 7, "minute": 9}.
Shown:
{"hour": 4, "minute": 6}
